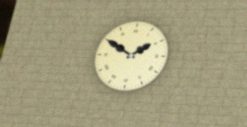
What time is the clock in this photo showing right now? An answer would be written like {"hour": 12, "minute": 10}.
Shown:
{"hour": 1, "minute": 50}
